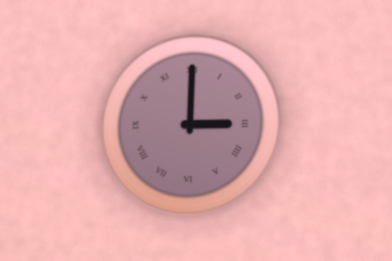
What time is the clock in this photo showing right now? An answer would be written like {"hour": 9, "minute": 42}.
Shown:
{"hour": 3, "minute": 0}
